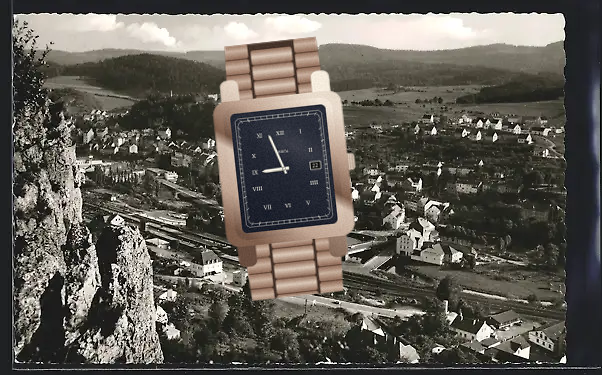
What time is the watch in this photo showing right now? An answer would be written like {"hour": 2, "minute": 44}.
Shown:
{"hour": 8, "minute": 57}
